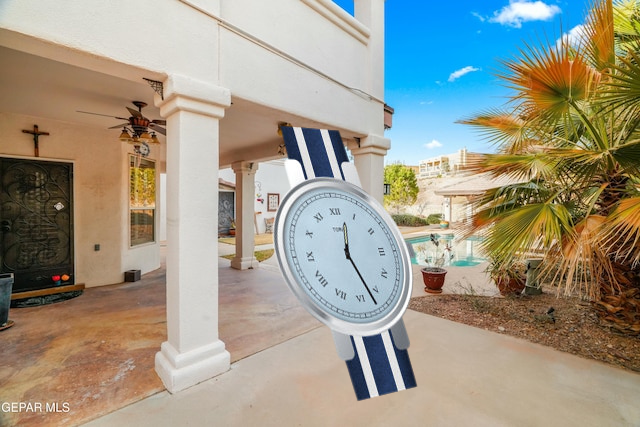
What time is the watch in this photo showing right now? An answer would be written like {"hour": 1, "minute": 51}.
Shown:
{"hour": 12, "minute": 27}
